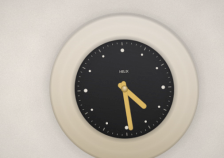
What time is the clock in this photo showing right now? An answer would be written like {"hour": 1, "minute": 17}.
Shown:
{"hour": 4, "minute": 29}
